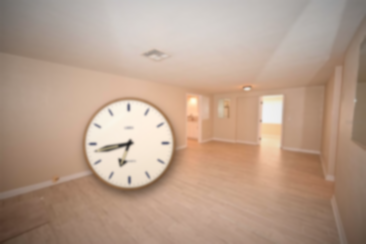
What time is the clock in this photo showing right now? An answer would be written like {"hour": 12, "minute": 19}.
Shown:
{"hour": 6, "minute": 43}
